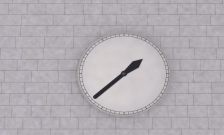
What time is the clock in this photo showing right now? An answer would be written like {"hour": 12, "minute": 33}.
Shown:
{"hour": 1, "minute": 38}
